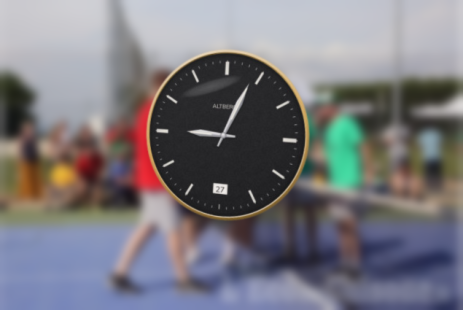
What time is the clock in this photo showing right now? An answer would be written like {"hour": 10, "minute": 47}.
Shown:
{"hour": 9, "minute": 4}
